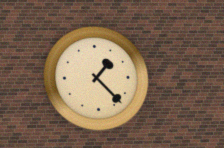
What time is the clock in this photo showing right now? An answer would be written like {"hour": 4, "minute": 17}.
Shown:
{"hour": 1, "minute": 23}
